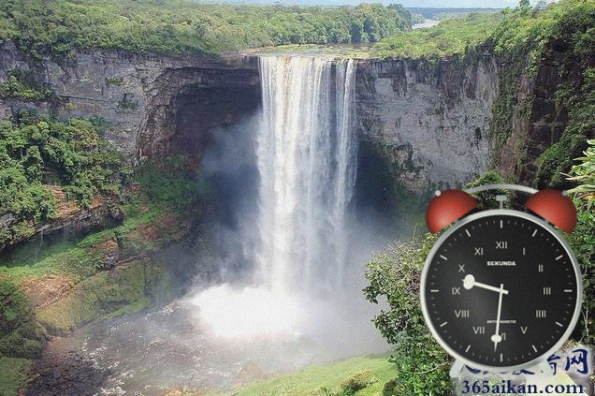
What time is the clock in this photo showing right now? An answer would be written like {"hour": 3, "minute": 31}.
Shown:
{"hour": 9, "minute": 31}
